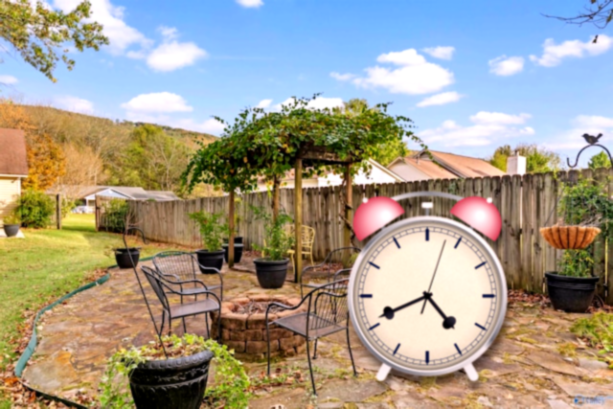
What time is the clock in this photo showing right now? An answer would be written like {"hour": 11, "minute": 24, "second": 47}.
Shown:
{"hour": 4, "minute": 41, "second": 3}
